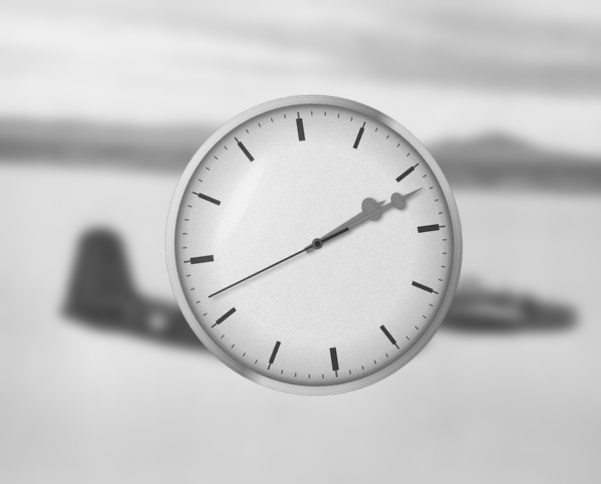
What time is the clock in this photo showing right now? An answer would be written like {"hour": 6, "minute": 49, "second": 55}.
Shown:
{"hour": 2, "minute": 11, "second": 42}
